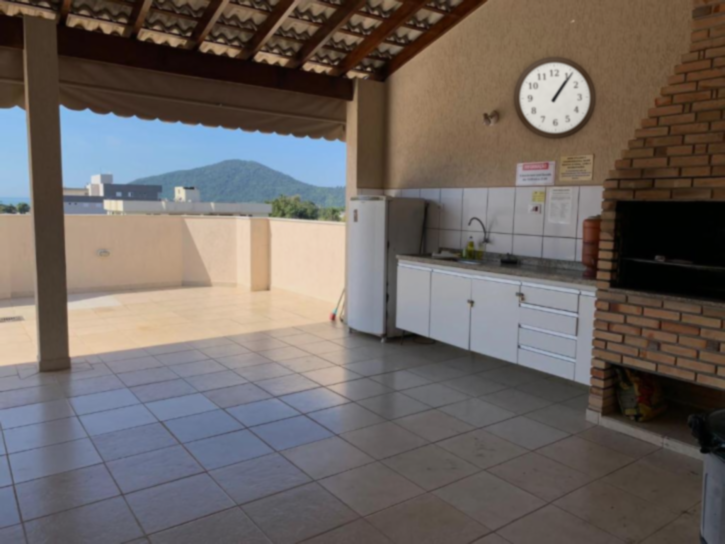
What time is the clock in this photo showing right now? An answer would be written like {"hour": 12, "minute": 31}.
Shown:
{"hour": 1, "minute": 6}
